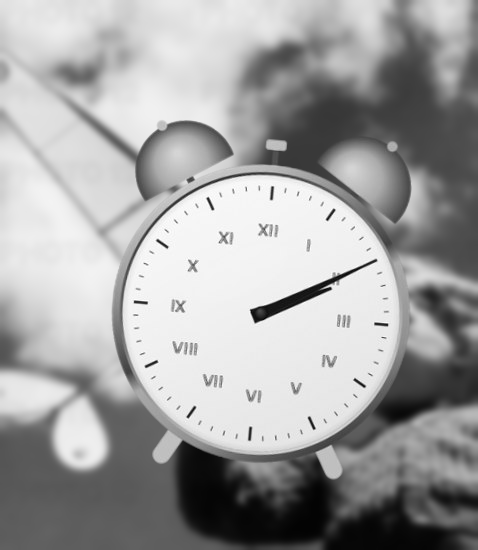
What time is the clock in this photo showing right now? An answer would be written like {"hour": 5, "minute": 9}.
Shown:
{"hour": 2, "minute": 10}
